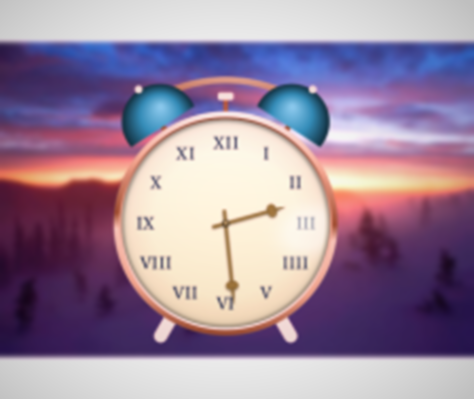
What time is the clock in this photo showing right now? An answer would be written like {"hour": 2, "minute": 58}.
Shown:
{"hour": 2, "minute": 29}
